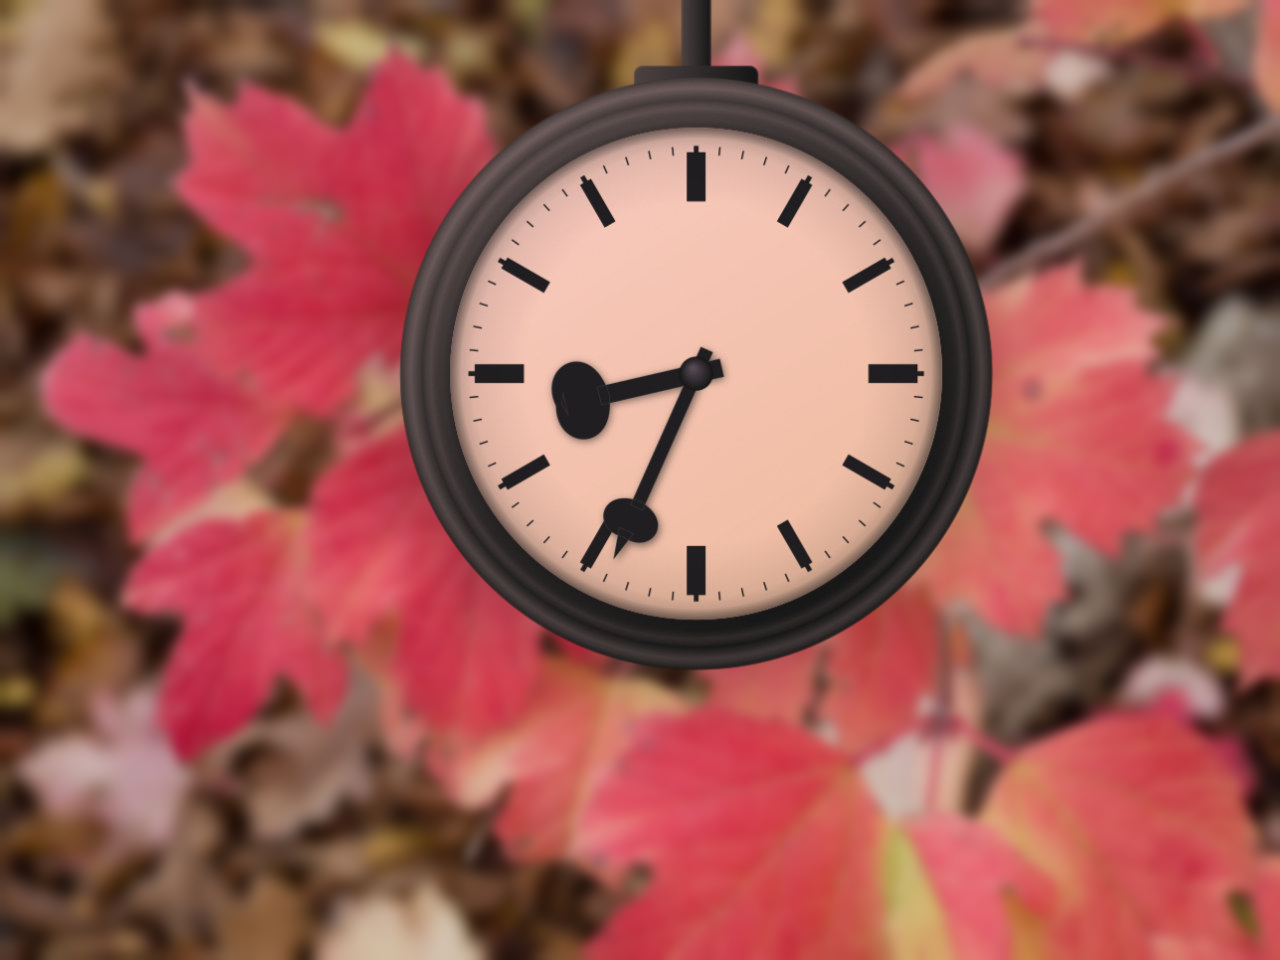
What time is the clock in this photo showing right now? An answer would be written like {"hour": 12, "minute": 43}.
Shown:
{"hour": 8, "minute": 34}
